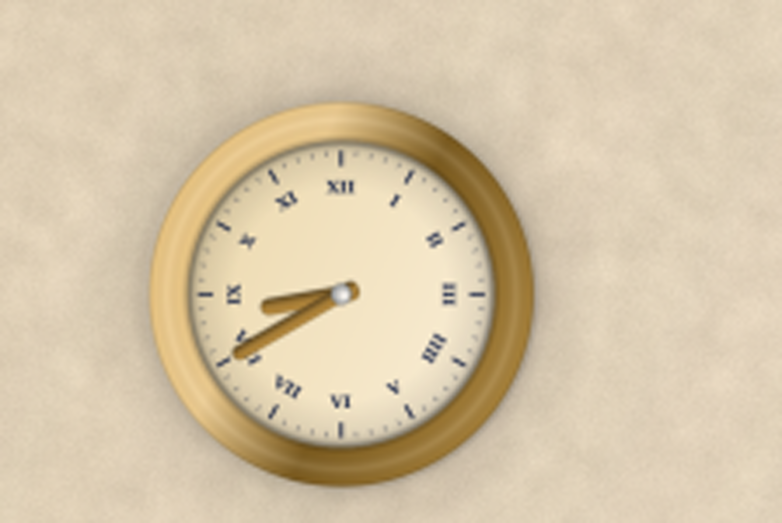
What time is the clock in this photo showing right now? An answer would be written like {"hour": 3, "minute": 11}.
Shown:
{"hour": 8, "minute": 40}
